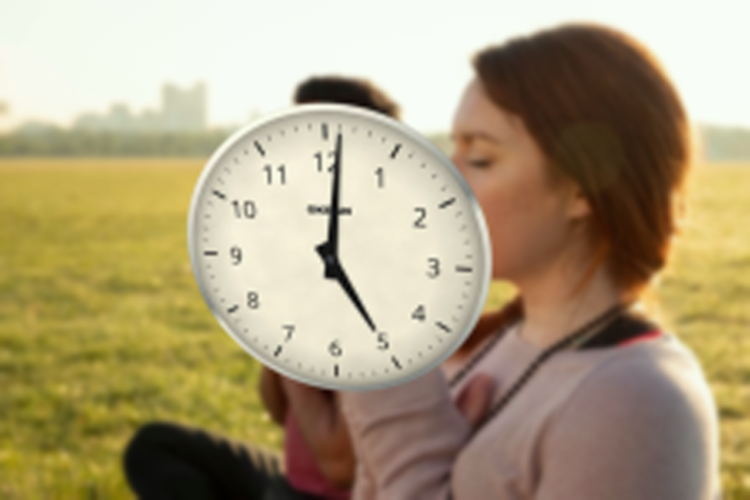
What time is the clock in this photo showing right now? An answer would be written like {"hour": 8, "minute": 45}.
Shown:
{"hour": 5, "minute": 1}
